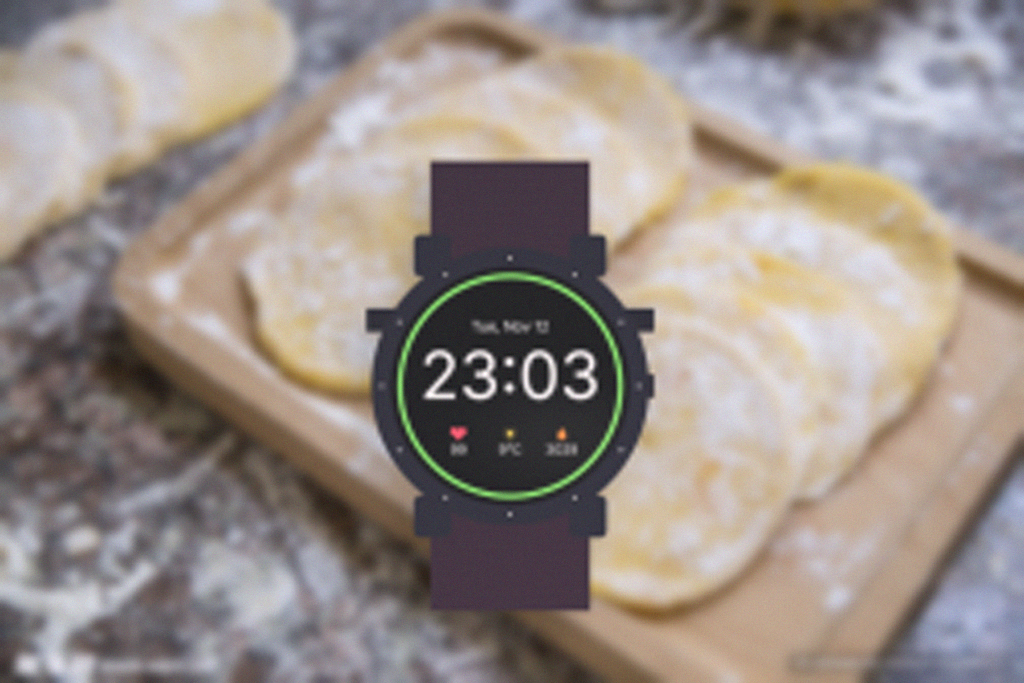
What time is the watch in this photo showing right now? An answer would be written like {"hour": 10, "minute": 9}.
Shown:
{"hour": 23, "minute": 3}
